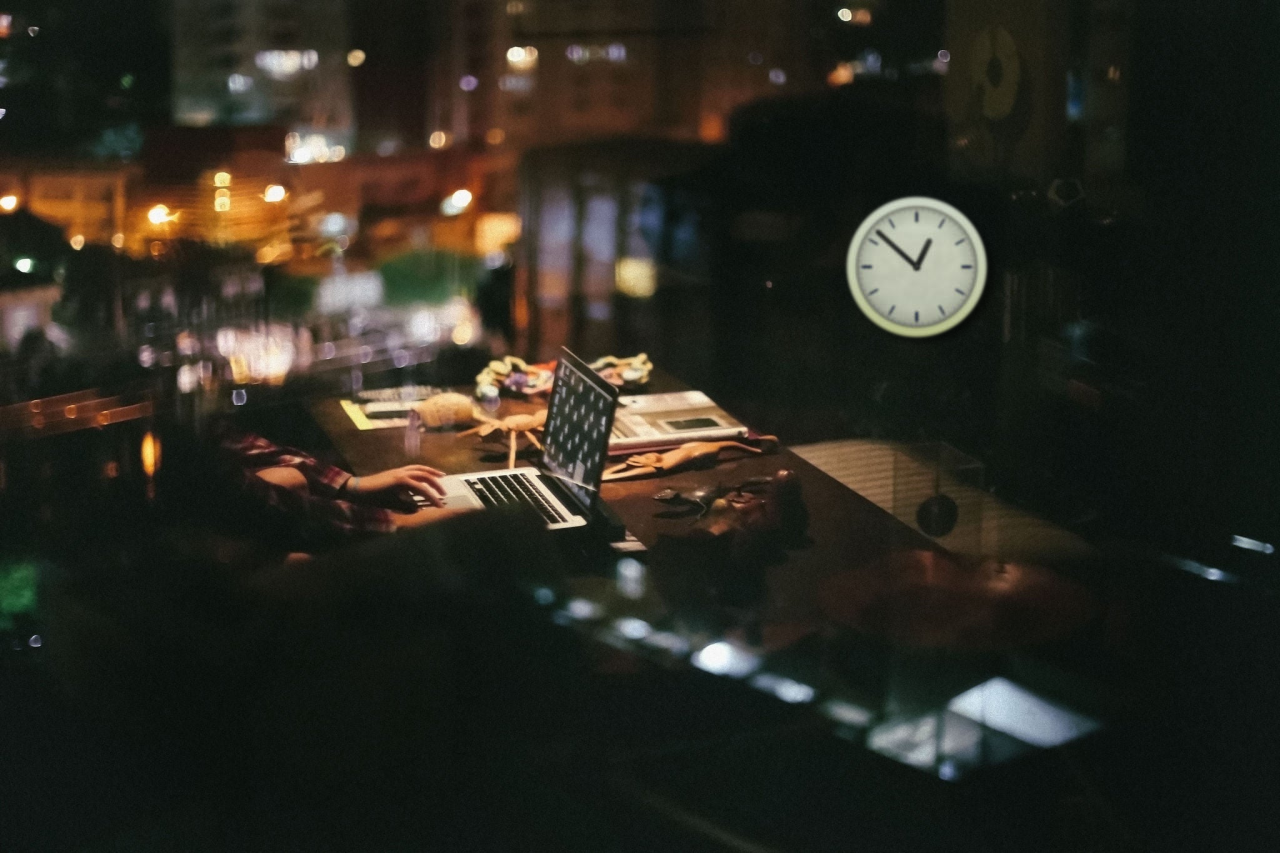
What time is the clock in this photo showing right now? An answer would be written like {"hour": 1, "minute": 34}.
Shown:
{"hour": 12, "minute": 52}
